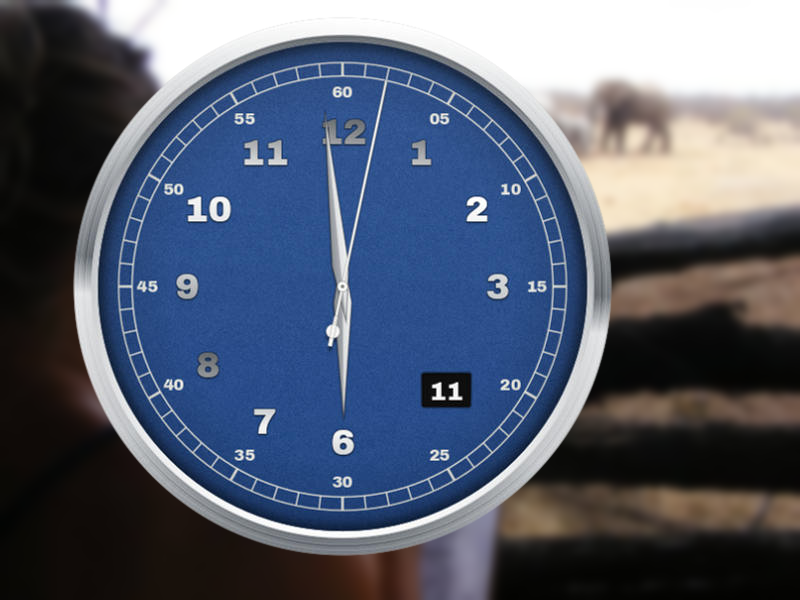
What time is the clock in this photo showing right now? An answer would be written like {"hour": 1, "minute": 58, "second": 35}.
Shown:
{"hour": 5, "minute": 59, "second": 2}
